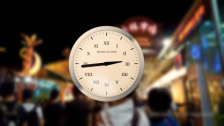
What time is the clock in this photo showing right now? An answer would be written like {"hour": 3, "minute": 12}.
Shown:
{"hour": 2, "minute": 44}
